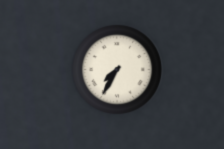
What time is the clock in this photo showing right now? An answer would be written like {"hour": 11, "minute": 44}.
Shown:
{"hour": 7, "minute": 35}
